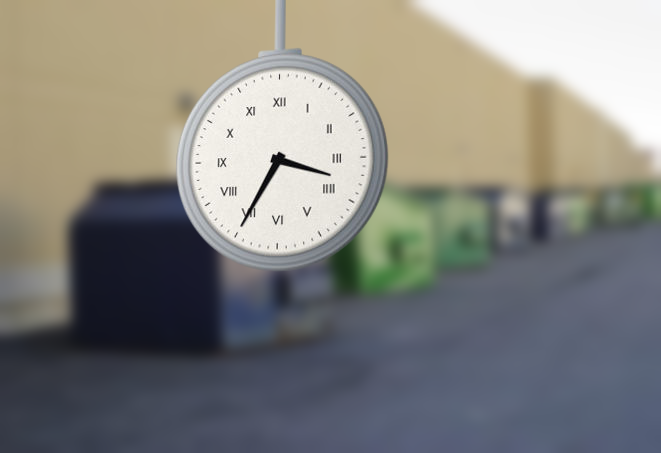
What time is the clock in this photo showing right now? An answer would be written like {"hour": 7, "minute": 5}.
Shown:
{"hour": 3, "minute": 35}
